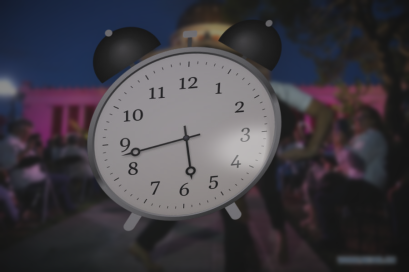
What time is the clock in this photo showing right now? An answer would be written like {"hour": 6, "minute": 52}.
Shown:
{"hour": 5, "minute": 43}
